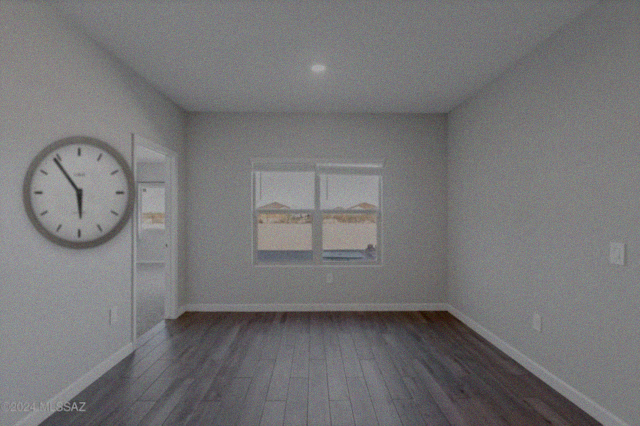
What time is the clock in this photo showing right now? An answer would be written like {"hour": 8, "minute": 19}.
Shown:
{"hour": 5, "minute": 54}
